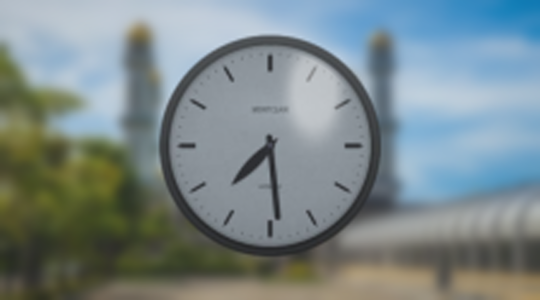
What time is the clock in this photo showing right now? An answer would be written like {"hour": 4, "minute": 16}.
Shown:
{"hour": 7, "minute": 29}
